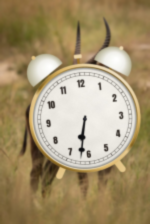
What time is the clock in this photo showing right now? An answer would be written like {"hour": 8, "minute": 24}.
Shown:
{"hour": 6, "minute": 32}
